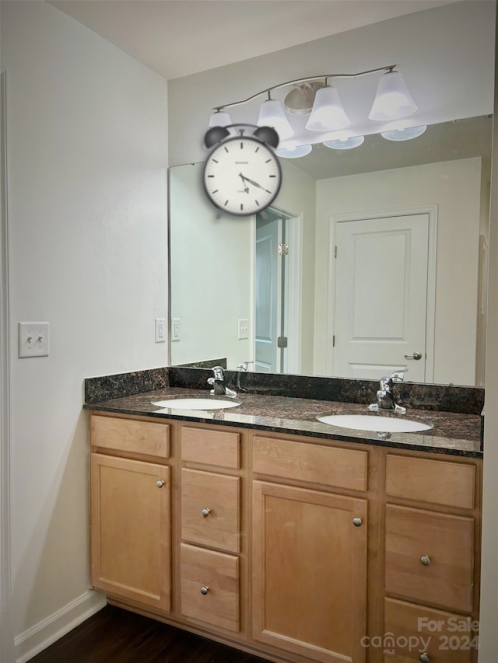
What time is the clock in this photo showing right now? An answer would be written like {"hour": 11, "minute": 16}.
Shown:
{"hour": 5, "minute": 20}
